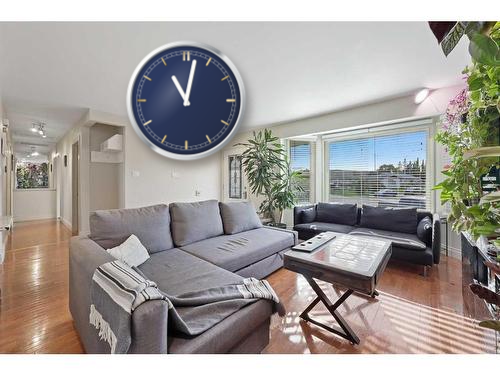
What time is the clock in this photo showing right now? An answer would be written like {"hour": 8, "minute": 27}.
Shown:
{"hour": 11, "minute": 2}
